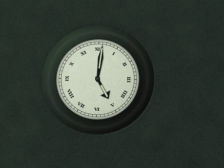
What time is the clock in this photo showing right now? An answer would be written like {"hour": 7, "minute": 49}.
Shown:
{"hour": 5, "minute": 1}
